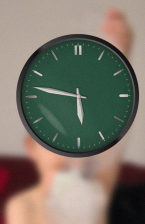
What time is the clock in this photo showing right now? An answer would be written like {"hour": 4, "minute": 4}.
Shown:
{"hour": 5, "minute": 47}
